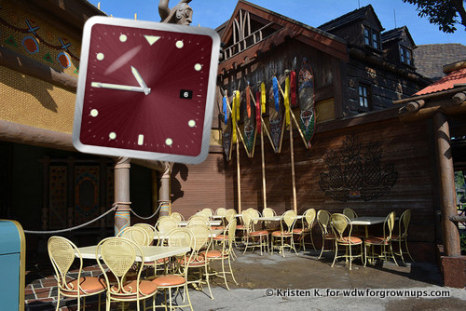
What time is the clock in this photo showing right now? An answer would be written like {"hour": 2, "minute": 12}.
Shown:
{"hour": 10, "minute": 45}
